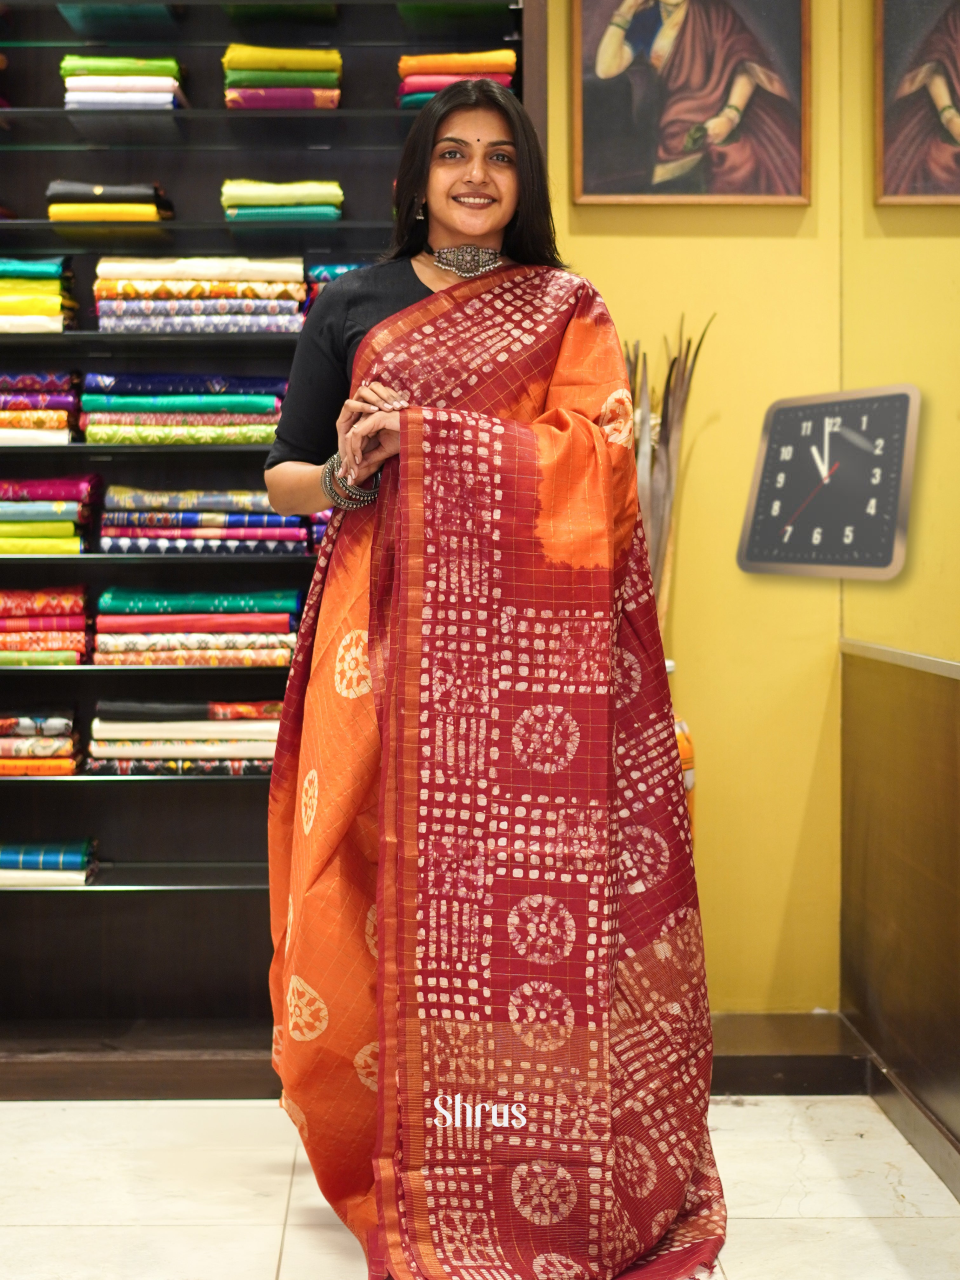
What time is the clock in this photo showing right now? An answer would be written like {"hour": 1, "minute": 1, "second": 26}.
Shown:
{"hour": 10, "minute": 58, "second": 36}
